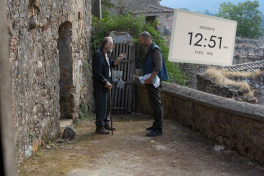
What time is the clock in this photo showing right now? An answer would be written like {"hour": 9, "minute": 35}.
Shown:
{"hour": 12, "minute": 51}
